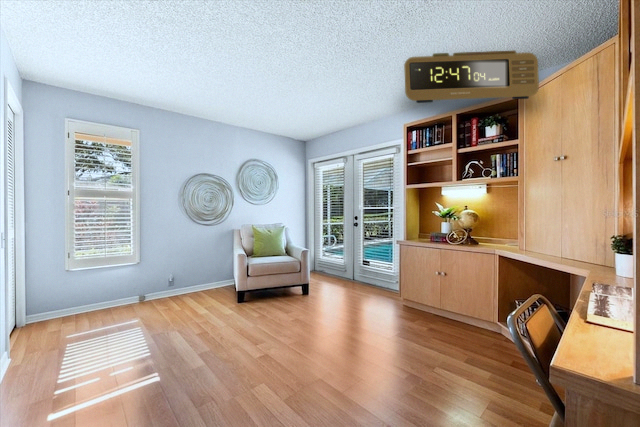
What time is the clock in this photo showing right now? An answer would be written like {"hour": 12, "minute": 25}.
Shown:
{"hour": 12, "minute": 47}
